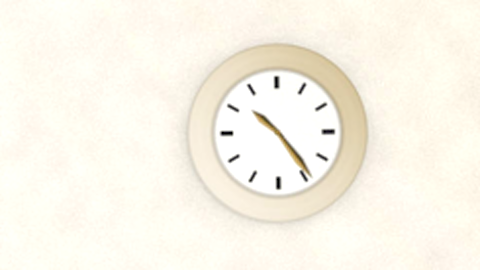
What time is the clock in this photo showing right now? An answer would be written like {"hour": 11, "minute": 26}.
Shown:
{"hour": 10, "minute": 24}
